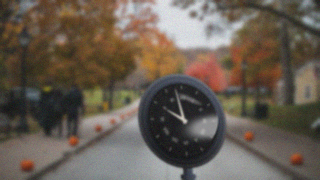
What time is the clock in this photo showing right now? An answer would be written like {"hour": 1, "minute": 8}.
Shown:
{"hour": 9, "minute": 58}
